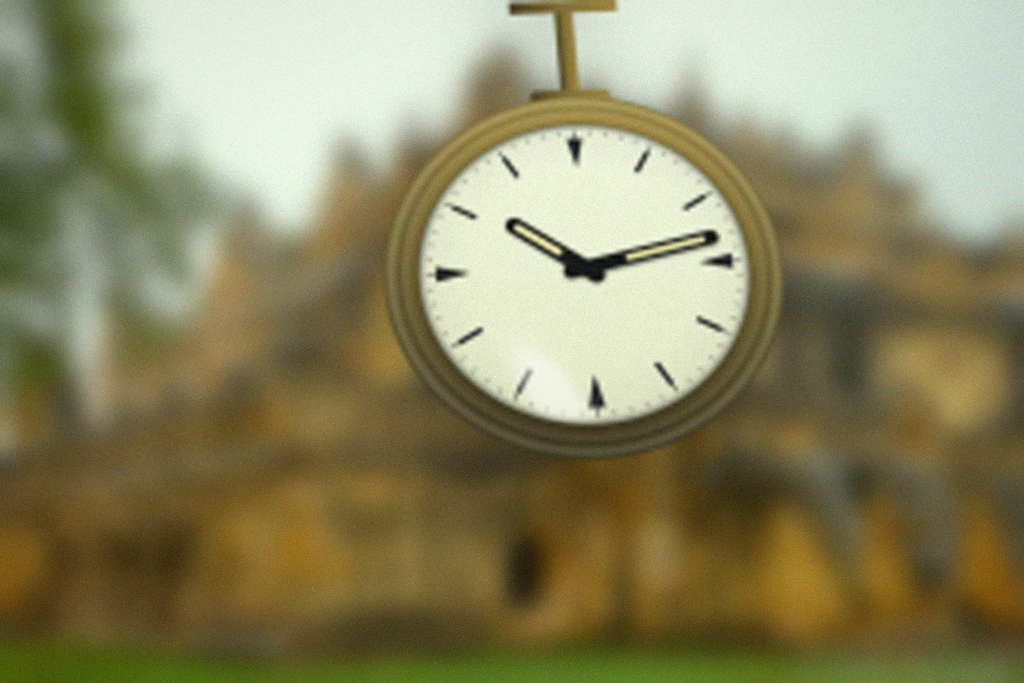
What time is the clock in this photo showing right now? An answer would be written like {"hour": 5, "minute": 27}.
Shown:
{"hour": 10, "minute": 13}
